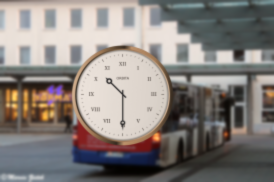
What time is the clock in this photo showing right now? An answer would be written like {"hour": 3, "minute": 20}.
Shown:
{"hour": 10, "minute": 30}
